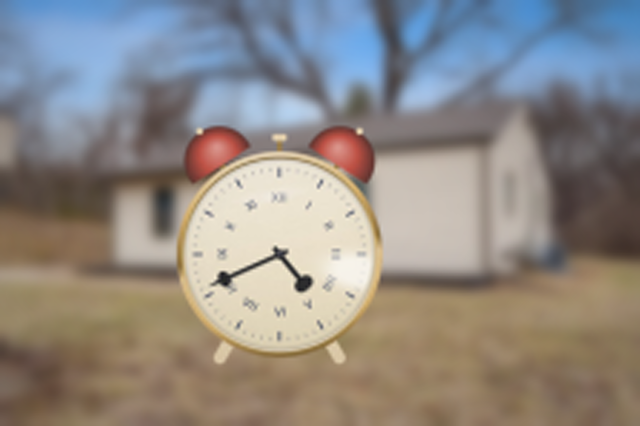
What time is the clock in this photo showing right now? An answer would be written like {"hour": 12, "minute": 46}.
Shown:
{"hour": 4, "minute": 41}
